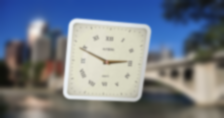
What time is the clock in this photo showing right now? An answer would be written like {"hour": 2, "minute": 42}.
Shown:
{"hour": 2, "minute": 49}
